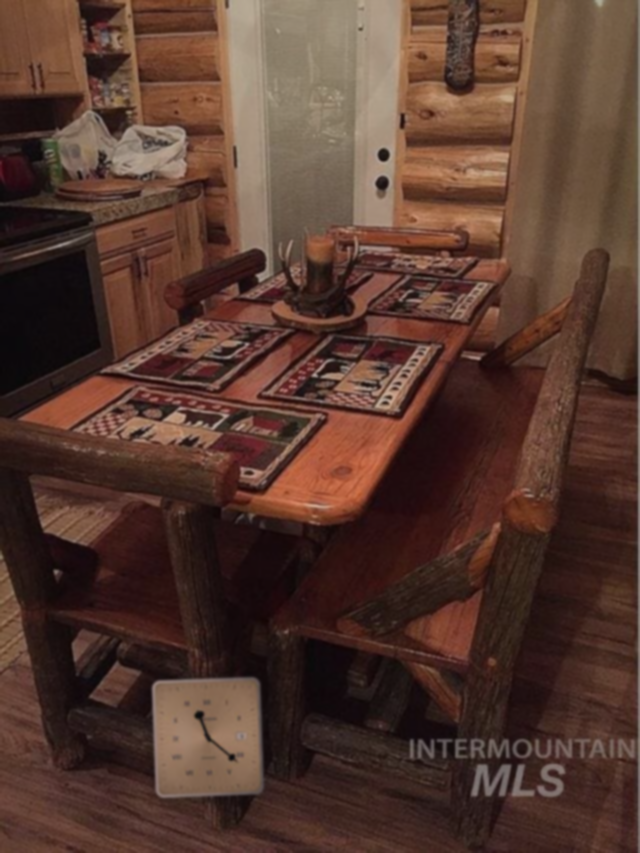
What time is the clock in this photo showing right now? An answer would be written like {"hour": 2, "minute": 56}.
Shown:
{"hour": 11, "minute": 22}
